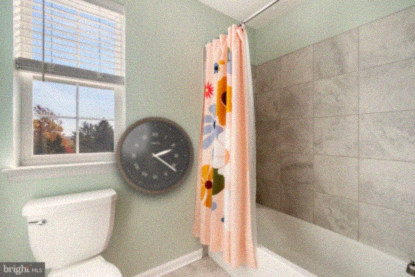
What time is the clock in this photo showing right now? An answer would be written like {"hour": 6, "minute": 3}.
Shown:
{"hour": 2, "minute": 21}
